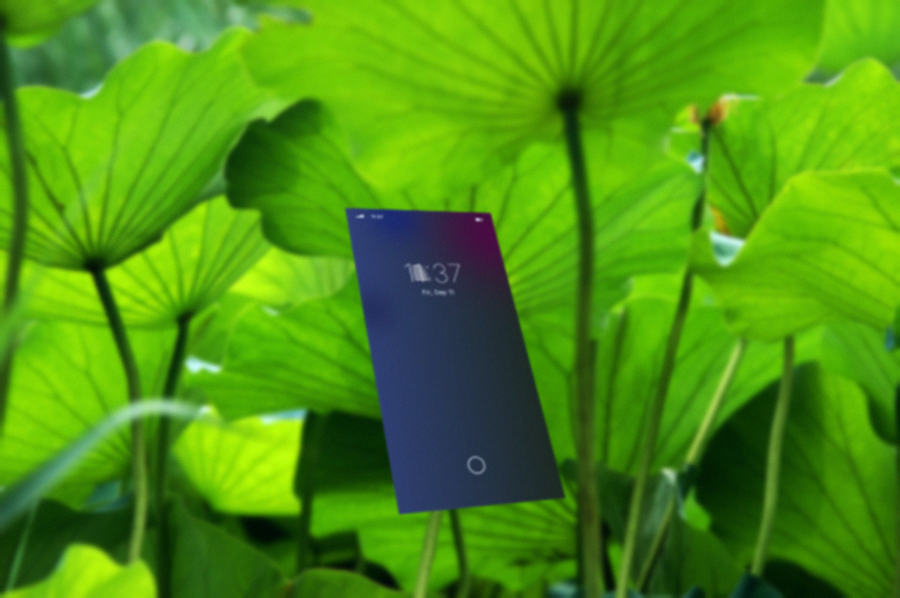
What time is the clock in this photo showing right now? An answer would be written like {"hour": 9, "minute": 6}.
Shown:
{"hour": 11, "minute": 37}
